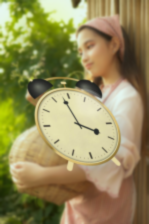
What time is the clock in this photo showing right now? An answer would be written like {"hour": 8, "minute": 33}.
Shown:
{"hour": 3, "minute": 58}
